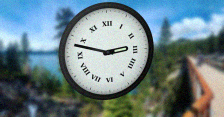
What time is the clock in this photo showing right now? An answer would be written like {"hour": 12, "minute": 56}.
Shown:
{"hour": 2, "minute": 48}
